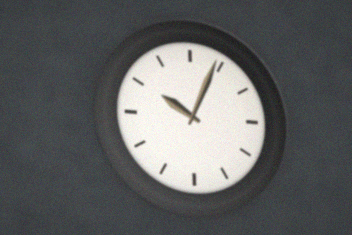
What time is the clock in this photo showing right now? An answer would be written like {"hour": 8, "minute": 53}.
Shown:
{"hour": 10, "minute": 4}
